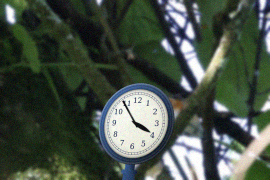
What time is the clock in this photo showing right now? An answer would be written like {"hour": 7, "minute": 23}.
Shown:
{"hour": 3, "minute": 54}
